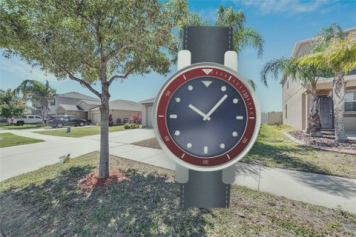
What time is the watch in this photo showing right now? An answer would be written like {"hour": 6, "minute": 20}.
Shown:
{"hour": 10, "minute": 7}
